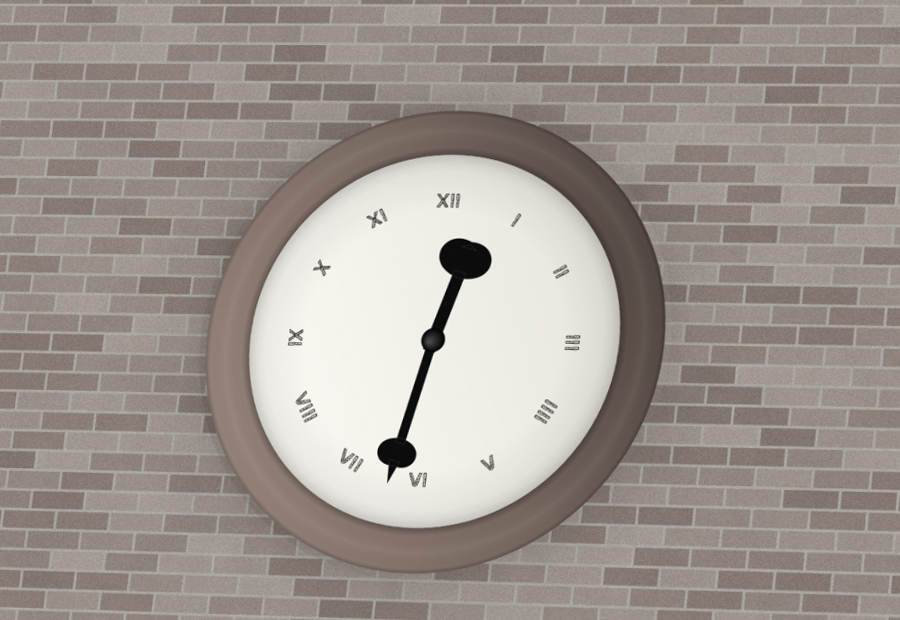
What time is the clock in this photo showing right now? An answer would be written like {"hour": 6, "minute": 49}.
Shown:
{"hour": 12, "minute": 32}
